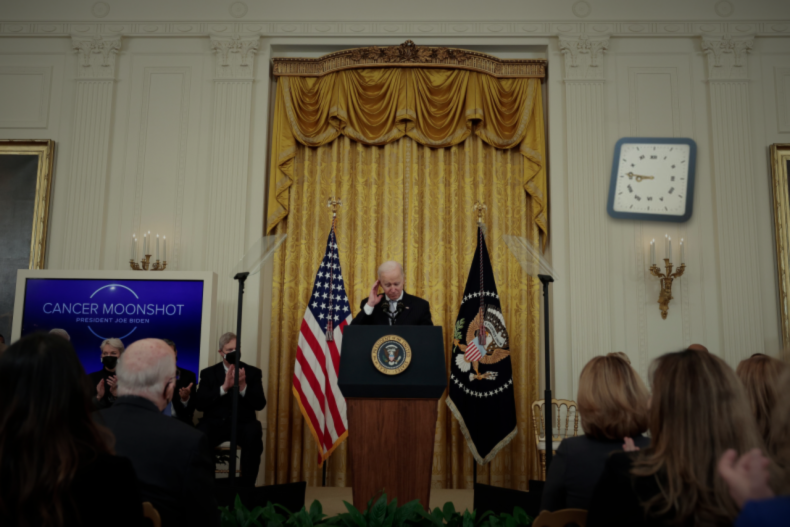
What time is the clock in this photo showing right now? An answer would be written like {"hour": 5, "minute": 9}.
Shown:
{"hour": 8, "minute": 46}
